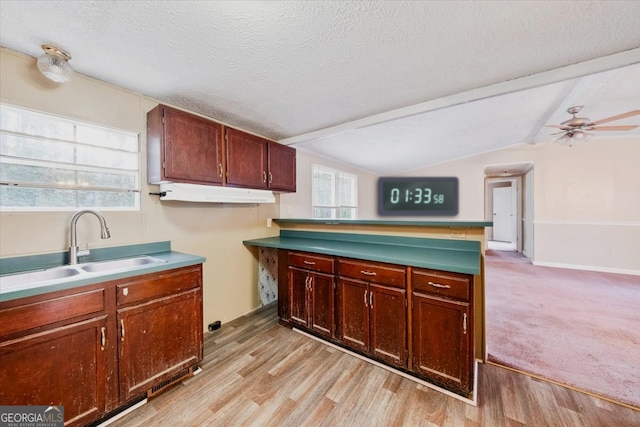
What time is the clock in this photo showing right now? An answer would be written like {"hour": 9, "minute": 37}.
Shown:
{"hour": 1, "minute": 33}
